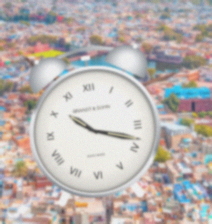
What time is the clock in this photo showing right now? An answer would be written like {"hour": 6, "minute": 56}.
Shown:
{"hour": 10, "minute": 18}
